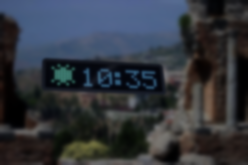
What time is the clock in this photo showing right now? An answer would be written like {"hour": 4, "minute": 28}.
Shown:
{"hour": 10, "minute": 35}
